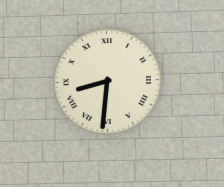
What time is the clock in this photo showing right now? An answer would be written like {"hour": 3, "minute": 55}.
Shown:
{"hour": 8, "minute": 31}
